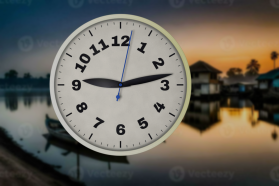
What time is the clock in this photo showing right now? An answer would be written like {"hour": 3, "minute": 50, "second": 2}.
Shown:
{"hour": 9, "minute": 13, "second": 2}
